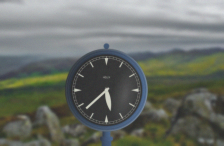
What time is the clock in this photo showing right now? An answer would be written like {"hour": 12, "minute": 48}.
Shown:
{"hour": 5, "minute": 38}
